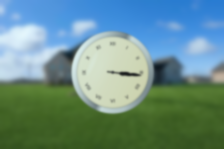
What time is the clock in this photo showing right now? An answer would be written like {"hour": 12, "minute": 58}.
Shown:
{"hour": 3, "minute": 16}
